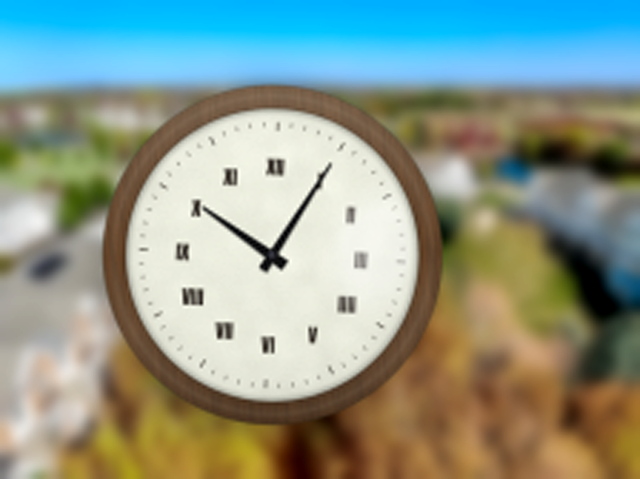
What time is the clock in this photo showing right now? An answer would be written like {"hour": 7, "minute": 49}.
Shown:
{"hour": 10, "minute": 5}
